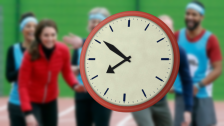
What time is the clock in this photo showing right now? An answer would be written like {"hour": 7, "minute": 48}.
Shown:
{"hour": 7, "minute": 51}
